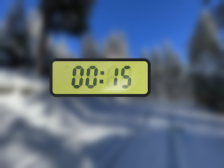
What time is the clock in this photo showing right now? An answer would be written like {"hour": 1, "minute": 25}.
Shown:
{"hour": 0, "minute": 15}
